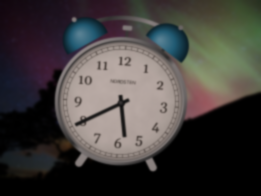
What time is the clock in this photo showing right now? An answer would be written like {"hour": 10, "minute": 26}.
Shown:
{"hour": 5, "minute": 40}
